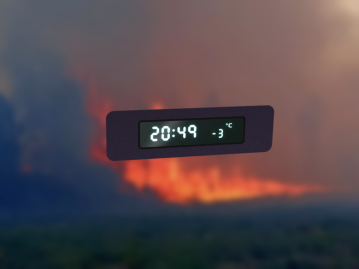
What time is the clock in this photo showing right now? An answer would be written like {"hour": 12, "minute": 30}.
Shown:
{"hour": 20, "minute": 49}
